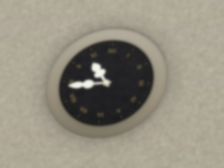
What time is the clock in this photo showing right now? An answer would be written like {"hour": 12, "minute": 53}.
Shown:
{"hour": 10, "minute": 44}
